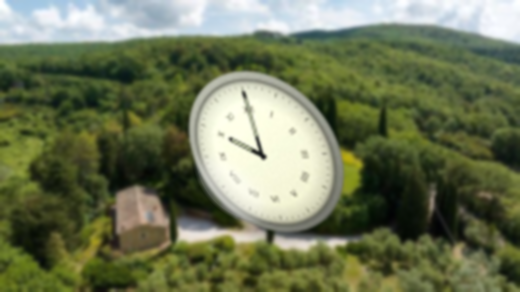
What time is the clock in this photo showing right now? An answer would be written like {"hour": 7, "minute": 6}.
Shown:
{"hour": 10, "minute": 0}
